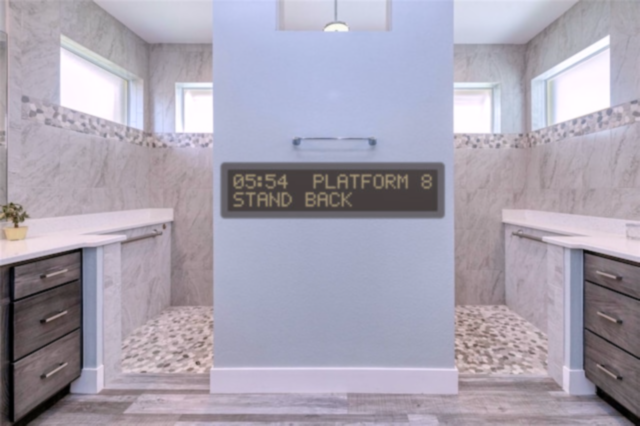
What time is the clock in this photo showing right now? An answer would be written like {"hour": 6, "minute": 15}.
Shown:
{"hour": 5, "minute": 54}
